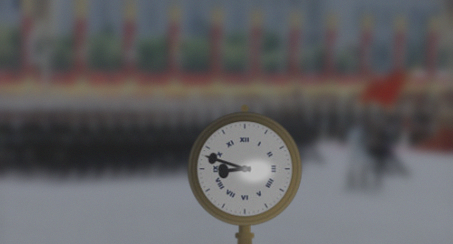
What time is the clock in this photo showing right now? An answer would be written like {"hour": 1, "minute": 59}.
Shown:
{"hour": 8, "minute": 48}
